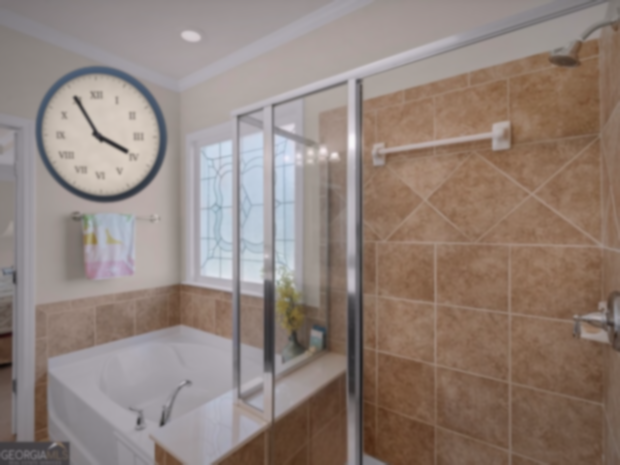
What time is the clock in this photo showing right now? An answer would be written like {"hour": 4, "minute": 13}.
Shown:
{"hour": 3, "minute": 55}
